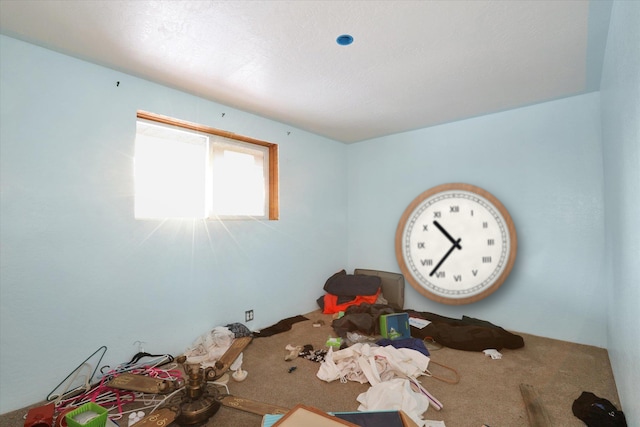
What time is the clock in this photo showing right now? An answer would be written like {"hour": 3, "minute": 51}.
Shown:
{"hour": 10, "minute": 37}
